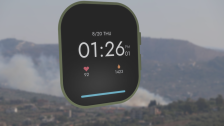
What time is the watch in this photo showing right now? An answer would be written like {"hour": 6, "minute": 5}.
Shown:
{"hour": 1, "minute": 26}
